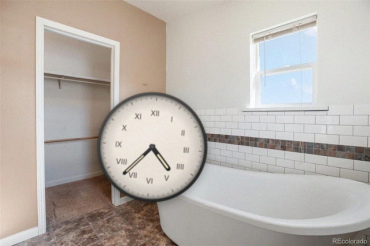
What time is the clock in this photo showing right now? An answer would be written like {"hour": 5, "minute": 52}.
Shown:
{"hour": 4, "minute": 37}
